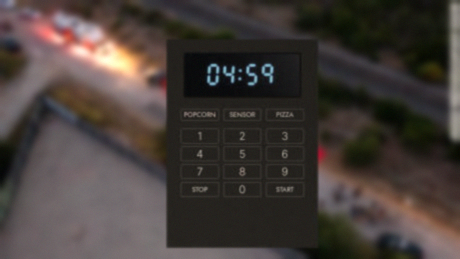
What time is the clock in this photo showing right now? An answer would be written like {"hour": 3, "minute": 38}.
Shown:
{"hour": 4, "minute": 59}
